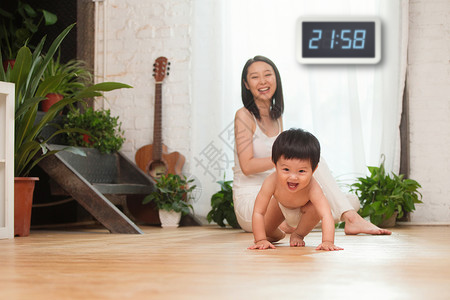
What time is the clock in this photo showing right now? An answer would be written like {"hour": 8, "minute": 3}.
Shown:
{"hour": 21, "minute": 58}
